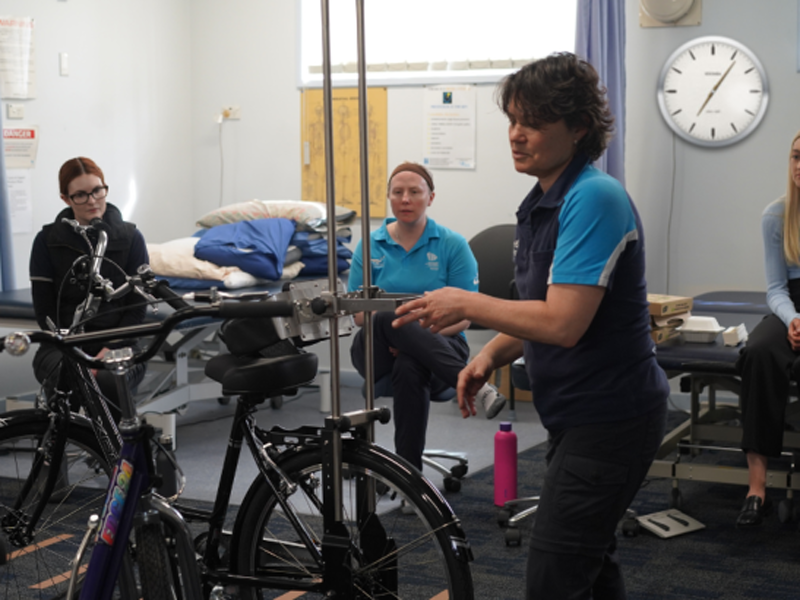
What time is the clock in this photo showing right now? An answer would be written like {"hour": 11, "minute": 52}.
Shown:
{"hour": 7, "minute": 6}
